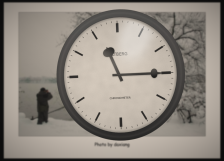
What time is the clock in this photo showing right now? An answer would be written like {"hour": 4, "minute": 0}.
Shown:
{"hour": 11, "minute": 15}
